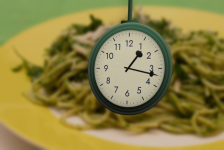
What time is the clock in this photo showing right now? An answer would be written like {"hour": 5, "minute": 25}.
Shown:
{"hour": 1, "minute": 17}
